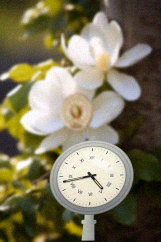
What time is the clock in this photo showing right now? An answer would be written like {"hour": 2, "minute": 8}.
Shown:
{"hour": 4, "minute": 43}
